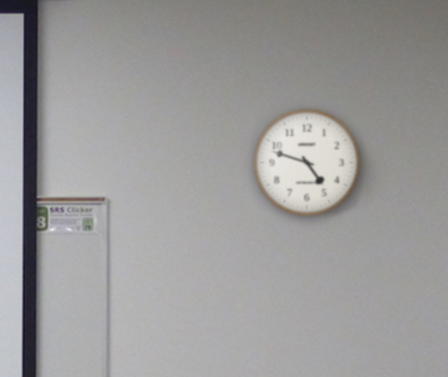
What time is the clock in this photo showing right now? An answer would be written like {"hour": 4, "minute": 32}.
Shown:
{"hour": 4, "minute": 48}
